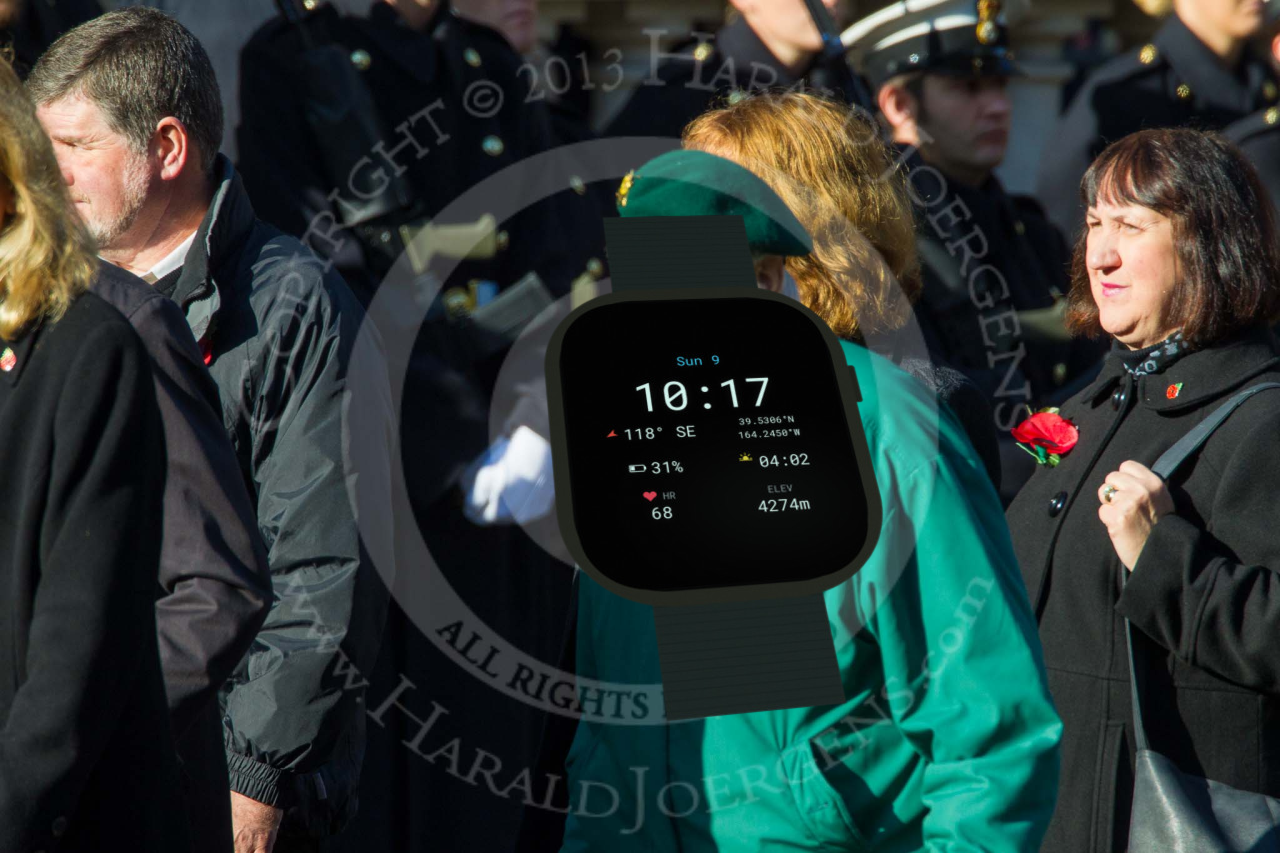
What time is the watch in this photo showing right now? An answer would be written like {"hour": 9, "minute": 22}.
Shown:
{"hour": 10, "minute": 17}
